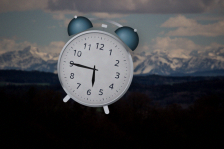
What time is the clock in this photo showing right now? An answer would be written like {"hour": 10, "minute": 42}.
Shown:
{"hour": 5, "minute": 45}
